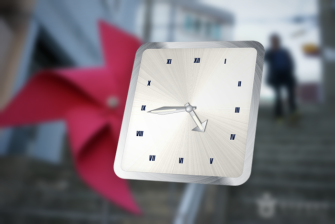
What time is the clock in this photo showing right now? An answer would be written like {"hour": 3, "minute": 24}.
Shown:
{"hour": 4, "minute": 44}
